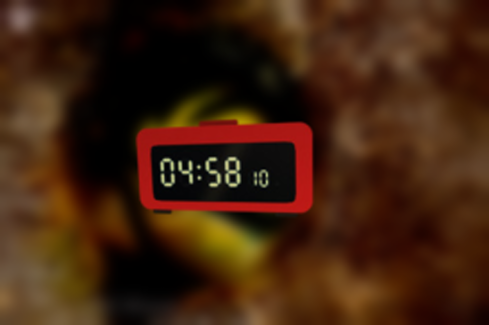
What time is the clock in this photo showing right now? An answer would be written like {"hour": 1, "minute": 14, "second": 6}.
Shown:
{"hour": 4, "minute": 58, "second": 10}
